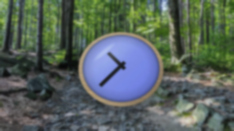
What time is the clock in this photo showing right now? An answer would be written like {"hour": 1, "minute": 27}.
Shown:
{"hour": 10, "minute": 37}
